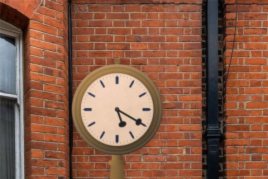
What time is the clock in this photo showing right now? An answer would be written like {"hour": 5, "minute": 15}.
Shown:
{"hour": 5, "minute": 20}
